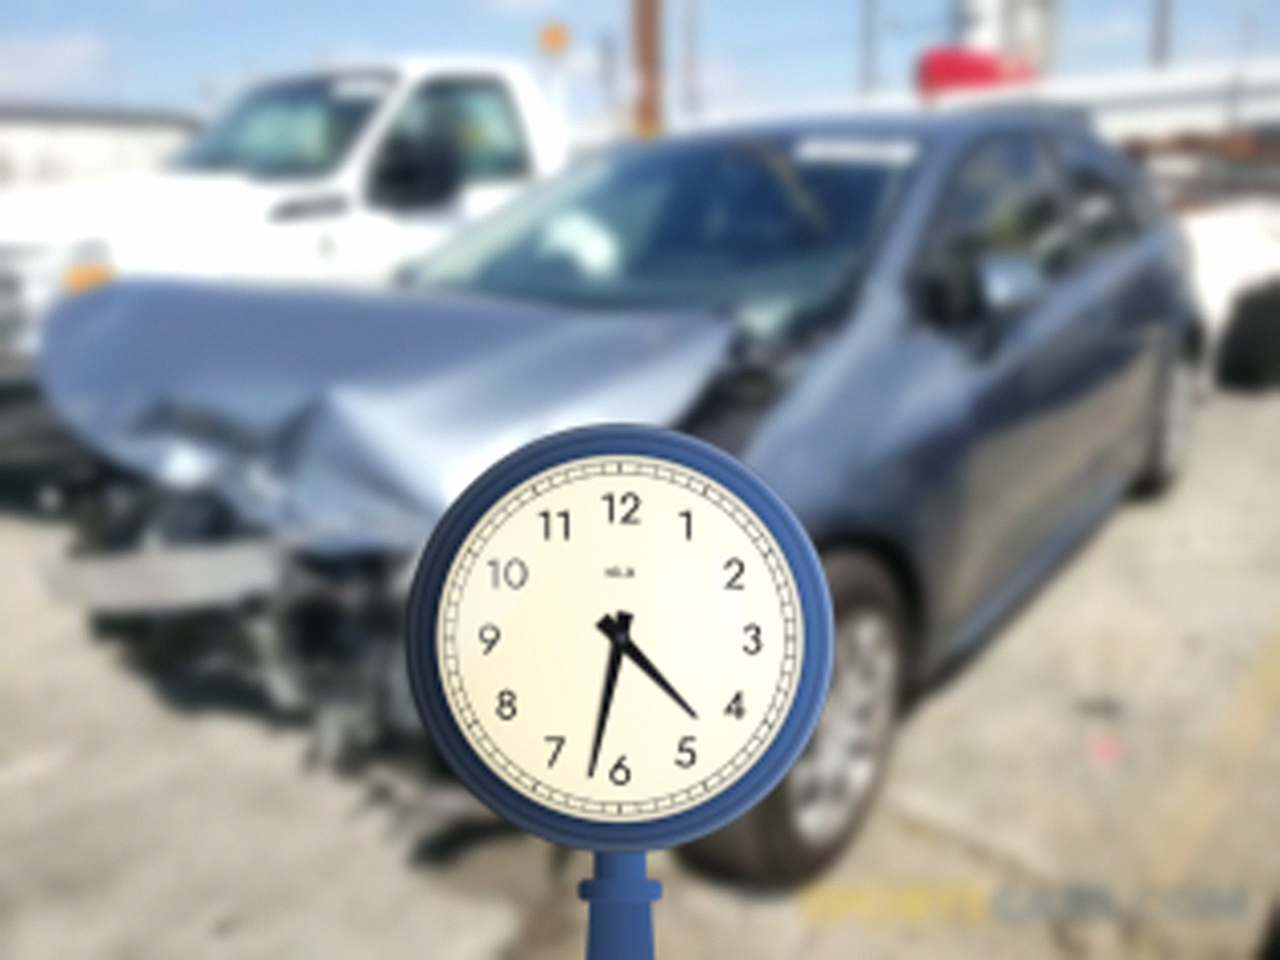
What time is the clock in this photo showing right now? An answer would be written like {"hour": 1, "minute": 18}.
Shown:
{"hour": 4, "minute": 32}
